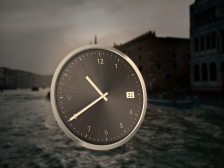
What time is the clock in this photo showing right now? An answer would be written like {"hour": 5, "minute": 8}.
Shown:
{"hour": 10, "minute": 40}
